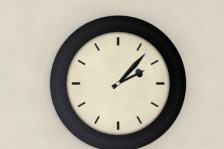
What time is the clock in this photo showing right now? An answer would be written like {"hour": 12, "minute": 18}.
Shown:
{"hour": 2, "minute": 7}
